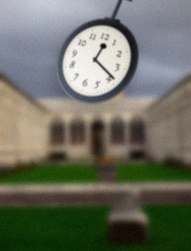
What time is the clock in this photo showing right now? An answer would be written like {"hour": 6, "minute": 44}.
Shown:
{"hour": 12, "minute": 19}
